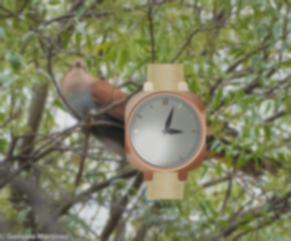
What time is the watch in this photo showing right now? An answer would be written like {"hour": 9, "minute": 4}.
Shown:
{"hour": 3, "minute": 3}
